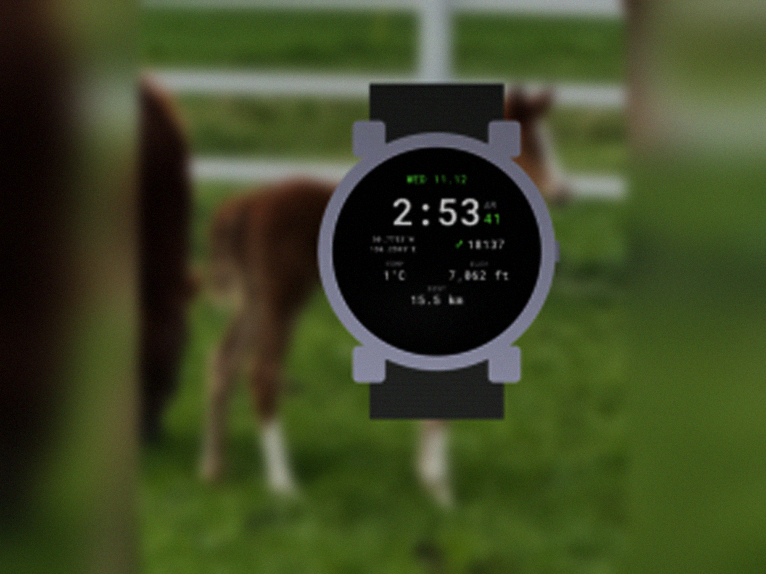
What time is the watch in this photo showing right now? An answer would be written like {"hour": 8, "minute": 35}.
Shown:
{"hour": 2, "minute": 53}
